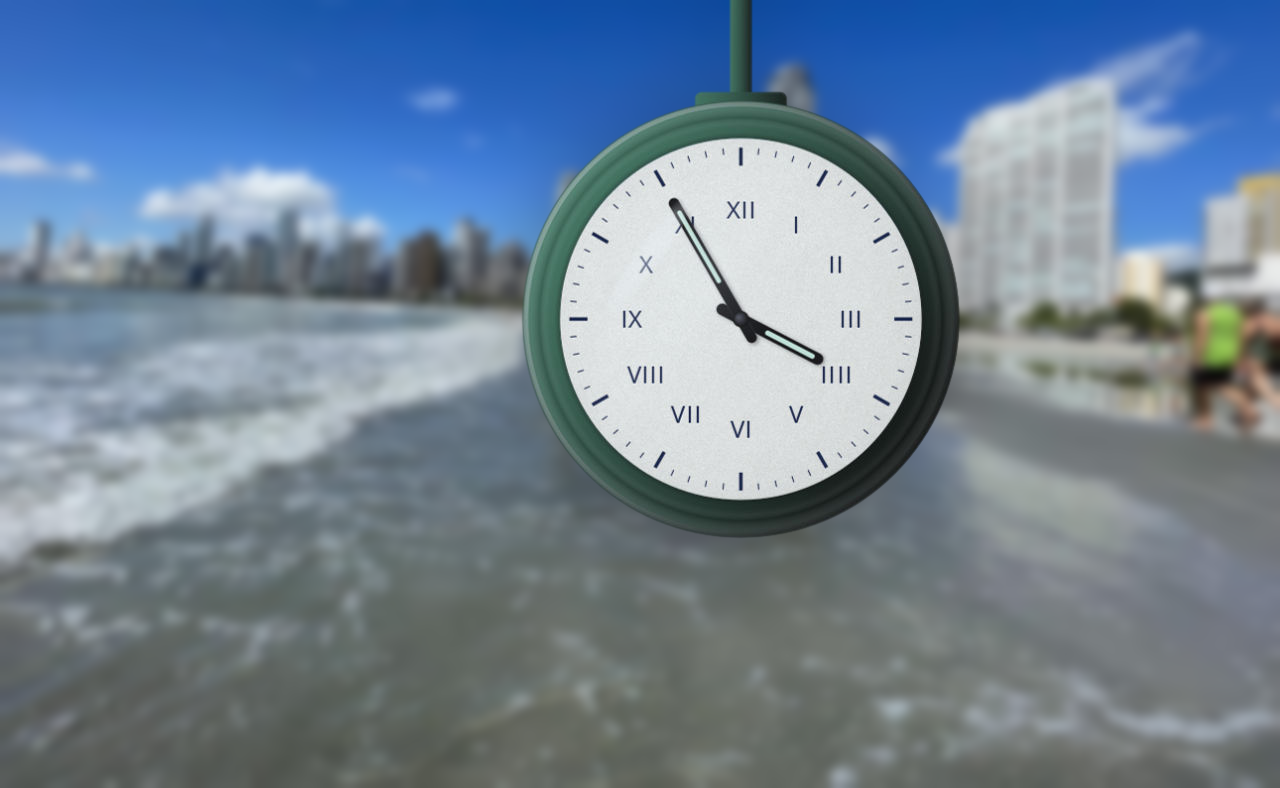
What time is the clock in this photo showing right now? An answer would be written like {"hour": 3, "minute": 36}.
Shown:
{"hour": 3, "minute": 55}
